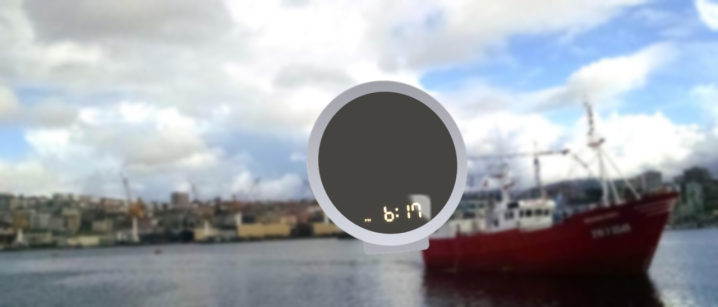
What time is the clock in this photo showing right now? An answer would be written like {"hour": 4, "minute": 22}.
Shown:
{"hour": 6, "minute": 17}
